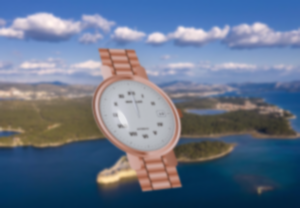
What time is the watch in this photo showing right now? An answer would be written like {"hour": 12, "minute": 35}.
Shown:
{"hour": 12, "minute": 0}
